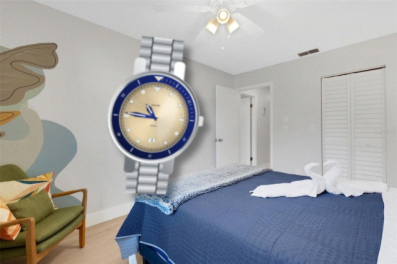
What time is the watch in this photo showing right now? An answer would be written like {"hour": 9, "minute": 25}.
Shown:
{"hour": 10, "minute": 46}
